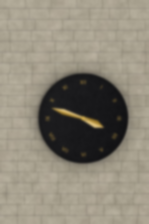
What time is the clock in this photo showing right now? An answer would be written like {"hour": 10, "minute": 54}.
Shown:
{"hour": 3, "minute": 48}
